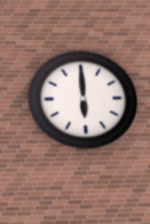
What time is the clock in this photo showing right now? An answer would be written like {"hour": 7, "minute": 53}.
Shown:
{"hour": 6, "minute": 0}
